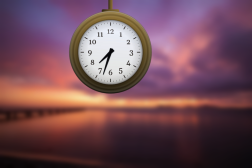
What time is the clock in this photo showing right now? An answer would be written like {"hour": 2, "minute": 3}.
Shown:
{"hour": 7, "minute": 33}
